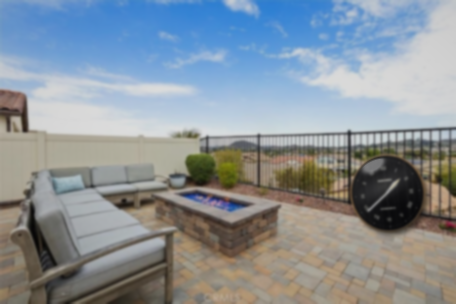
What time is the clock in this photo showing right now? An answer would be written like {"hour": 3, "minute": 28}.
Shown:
{"hour": 1, "minute": 39}
